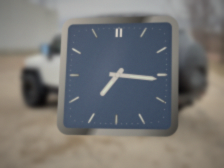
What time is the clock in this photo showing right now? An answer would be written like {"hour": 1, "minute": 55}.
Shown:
{"hour": 7, "minute": 16}
